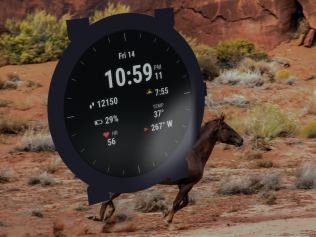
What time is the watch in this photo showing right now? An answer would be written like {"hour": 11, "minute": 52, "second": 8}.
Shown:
{"hour": 10, "minute": 59, "second": 11}
